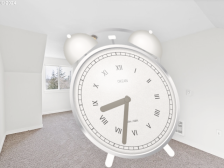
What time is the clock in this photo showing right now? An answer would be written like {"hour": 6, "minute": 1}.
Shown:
{"hour": 8, "minute": 33}
